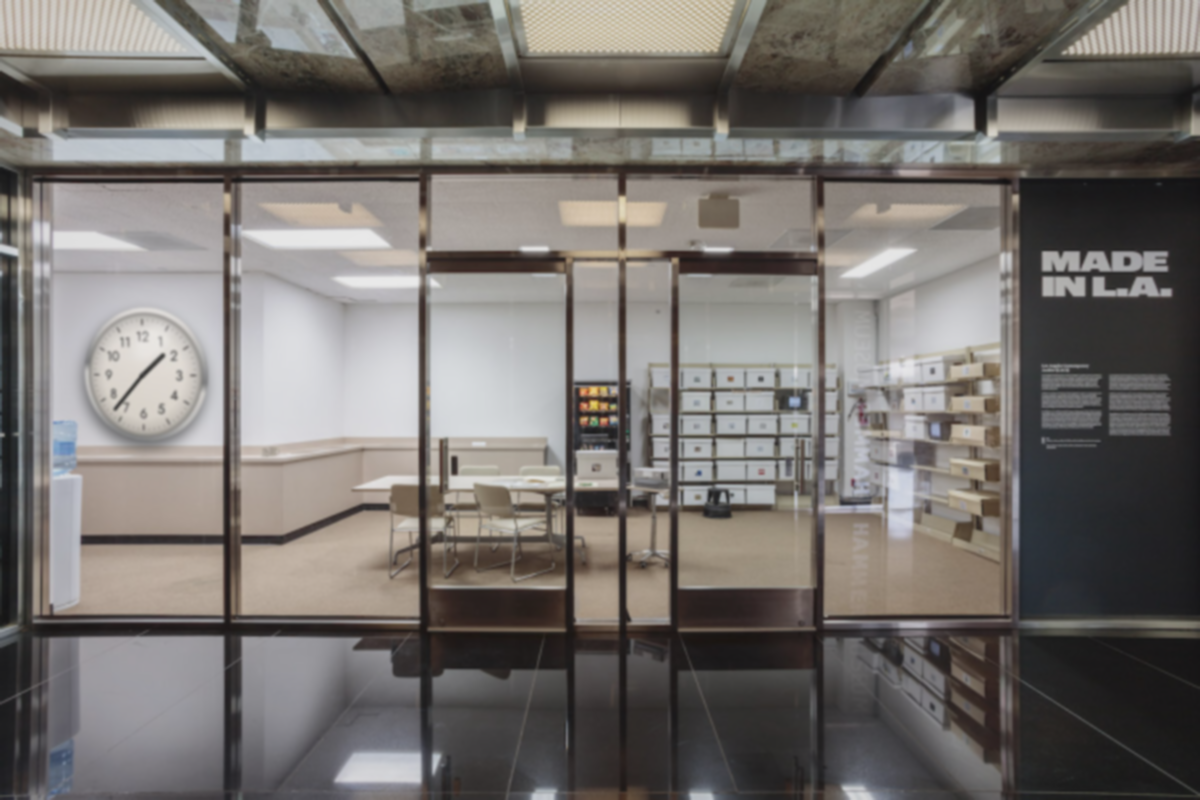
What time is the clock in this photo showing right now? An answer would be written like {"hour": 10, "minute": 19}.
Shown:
{"hour": 1, "minute": 37}
